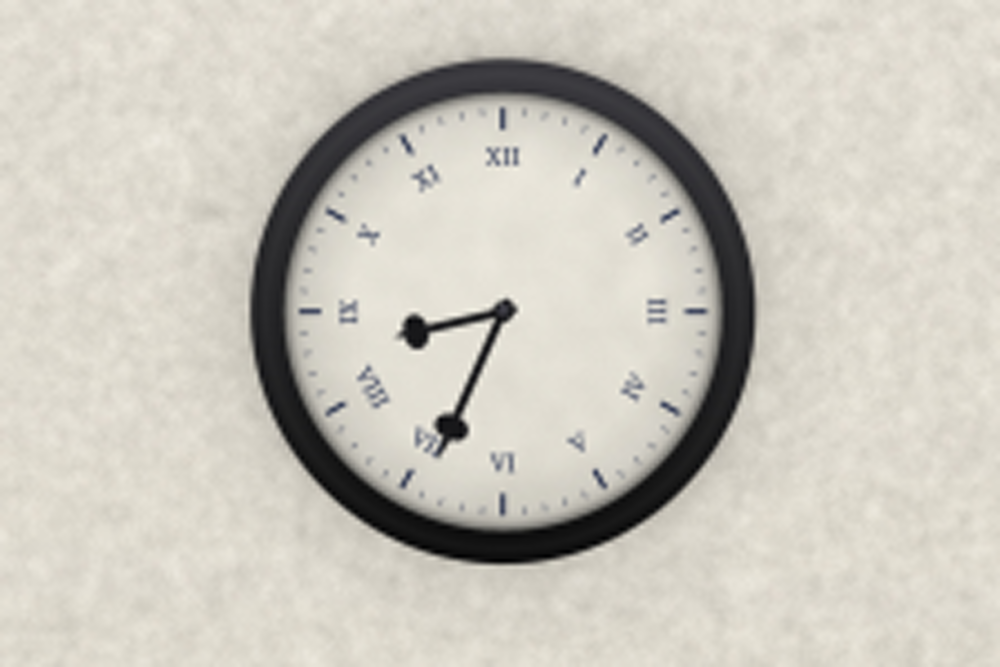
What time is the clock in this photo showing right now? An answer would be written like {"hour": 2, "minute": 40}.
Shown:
{"hour": 8, "minute": 34}
